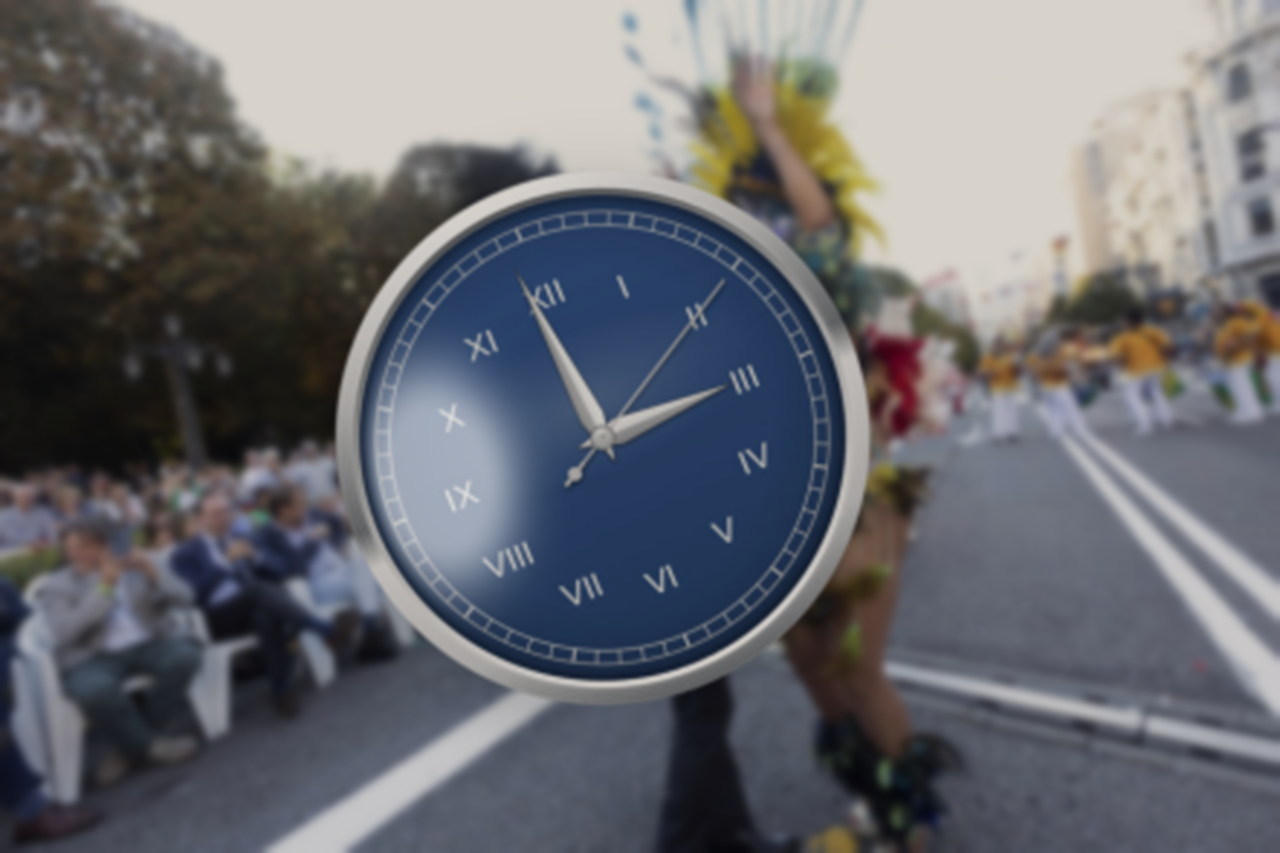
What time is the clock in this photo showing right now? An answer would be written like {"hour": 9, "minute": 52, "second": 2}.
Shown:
{"hour": 2, "minute": 59, "second": 10}
